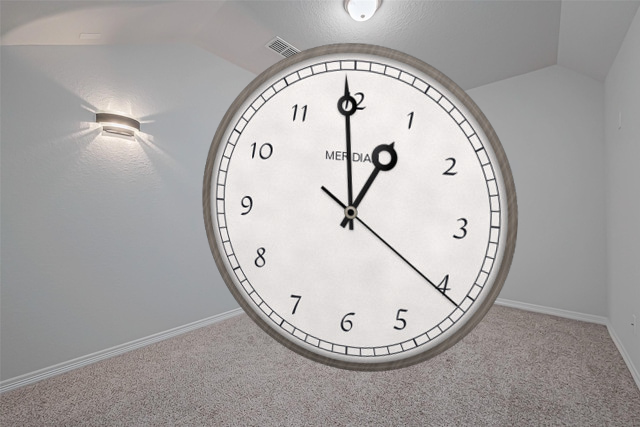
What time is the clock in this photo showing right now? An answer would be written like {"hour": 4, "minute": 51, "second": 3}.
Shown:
{"hour": 12, "minute": 59, "second": 21}
